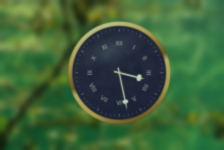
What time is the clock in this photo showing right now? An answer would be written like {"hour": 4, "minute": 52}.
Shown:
{"hour": 3, "minute": 28}
